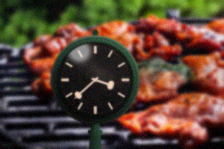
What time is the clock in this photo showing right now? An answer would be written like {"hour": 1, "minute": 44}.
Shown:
{"hour": 3, "minute": 38}
